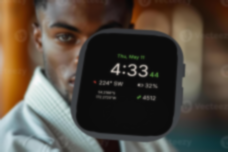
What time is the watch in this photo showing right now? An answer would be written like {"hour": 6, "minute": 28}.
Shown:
{"hour": 4, "minute": 33}
